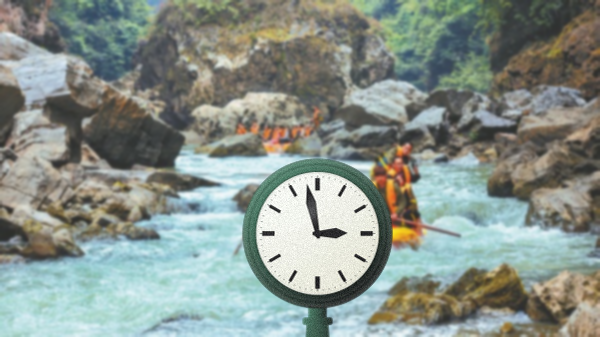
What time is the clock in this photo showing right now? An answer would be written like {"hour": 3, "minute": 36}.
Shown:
{"hour": 2, "minute": 58}
